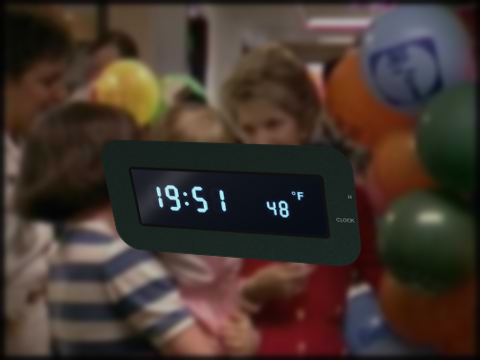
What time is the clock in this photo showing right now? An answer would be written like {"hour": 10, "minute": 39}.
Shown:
{"hour": 19, "minute": 51}
